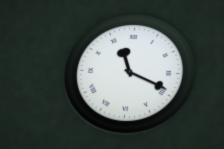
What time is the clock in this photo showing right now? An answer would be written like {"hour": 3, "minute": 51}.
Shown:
{"hour": 11, "minute": 19}
